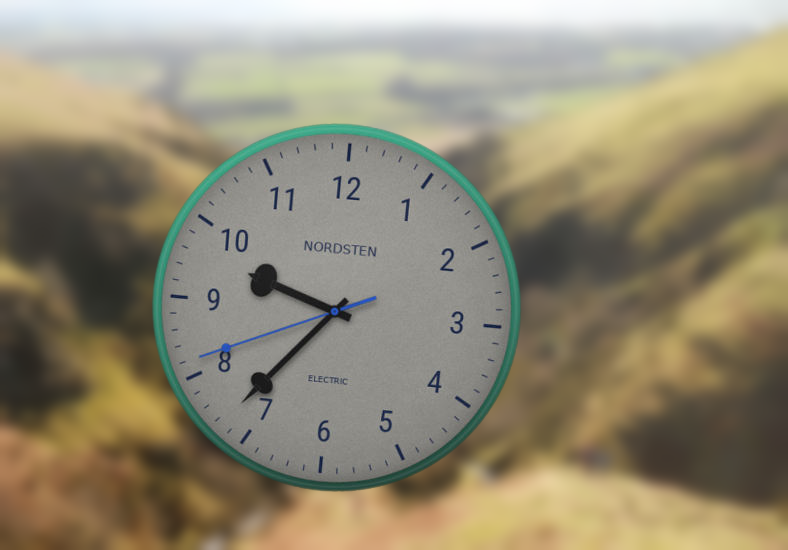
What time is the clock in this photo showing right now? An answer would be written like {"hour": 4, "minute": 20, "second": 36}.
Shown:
{"hour": 9, "minute": 36, "second": 41}
